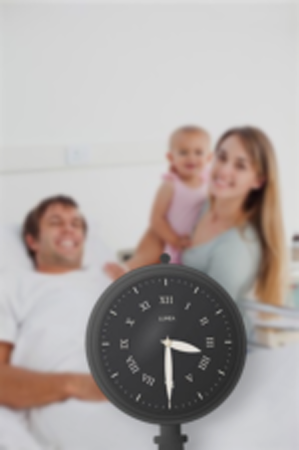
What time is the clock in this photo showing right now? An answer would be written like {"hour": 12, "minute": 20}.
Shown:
{"hour": 3, "minute": 30}
